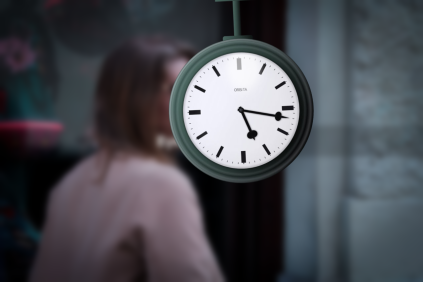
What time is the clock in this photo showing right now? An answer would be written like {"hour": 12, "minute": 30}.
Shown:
{"hour": 5, "minute": 17}
